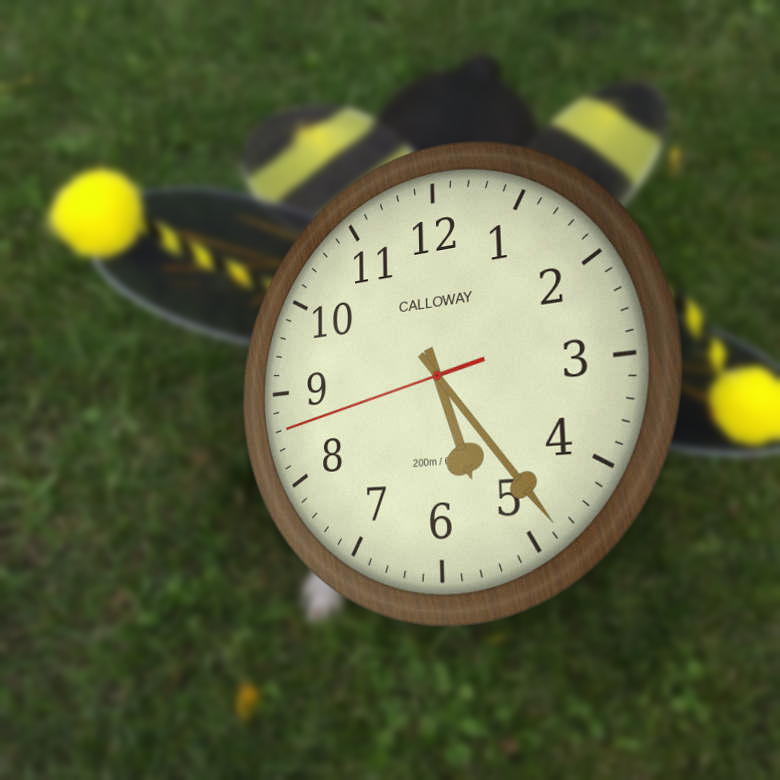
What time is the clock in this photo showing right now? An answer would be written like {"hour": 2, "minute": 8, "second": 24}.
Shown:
{"hour": 5, "minute": 23, "second": 43}
